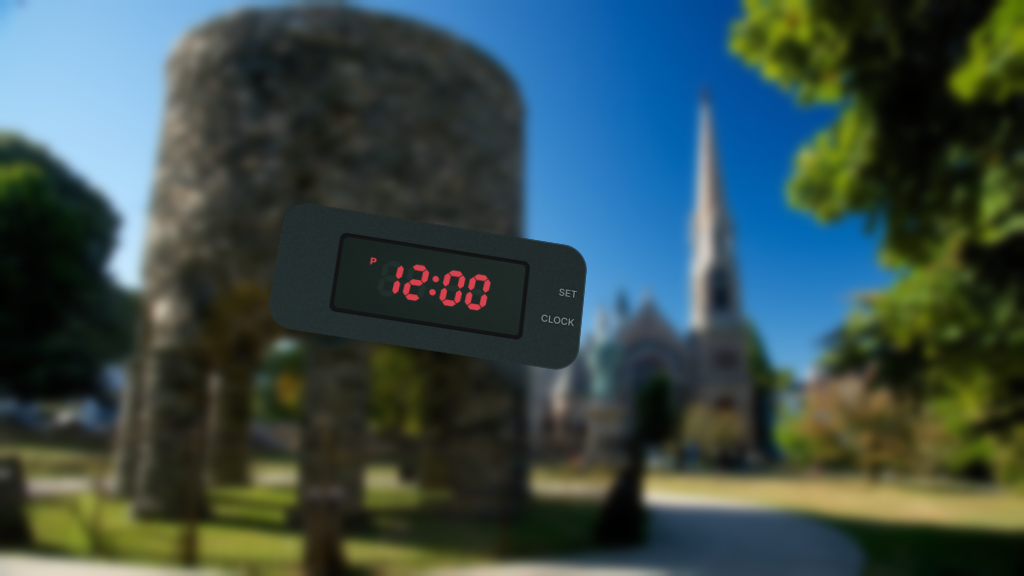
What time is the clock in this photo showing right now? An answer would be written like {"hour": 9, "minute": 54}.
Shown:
{"hour": 12, "minute": 0}
